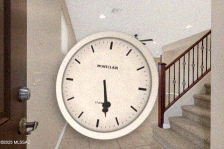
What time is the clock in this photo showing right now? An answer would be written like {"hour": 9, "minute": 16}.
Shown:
{"hour": 5, "minute": 28}
